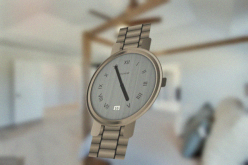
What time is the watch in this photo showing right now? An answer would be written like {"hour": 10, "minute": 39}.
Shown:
{"hour": 4, "minute": 55}
